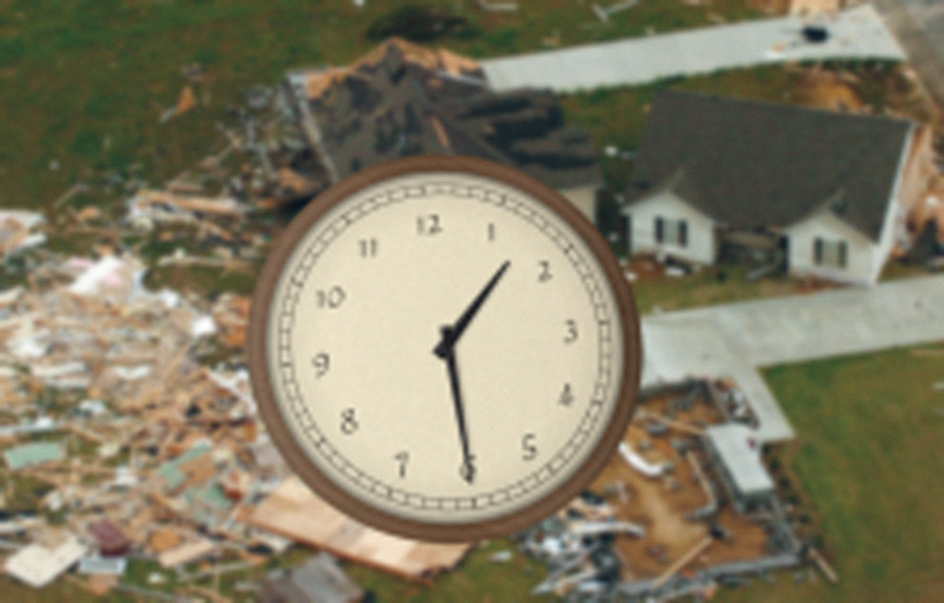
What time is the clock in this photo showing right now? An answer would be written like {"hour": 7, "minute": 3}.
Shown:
{"hour": 1, "minute": 30}
